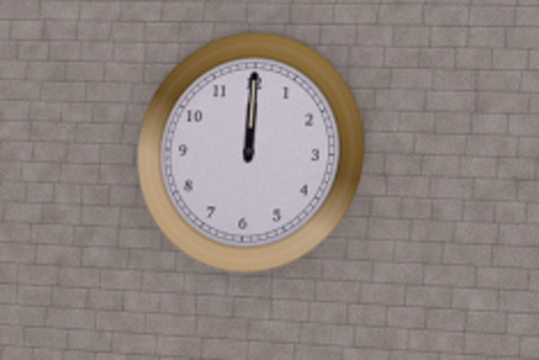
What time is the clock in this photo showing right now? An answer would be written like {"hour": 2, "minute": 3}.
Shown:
{"hour": 12, "minute": 0}
